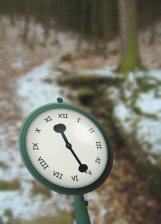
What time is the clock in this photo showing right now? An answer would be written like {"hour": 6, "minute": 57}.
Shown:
{"hour": 11, "minute": 26}
